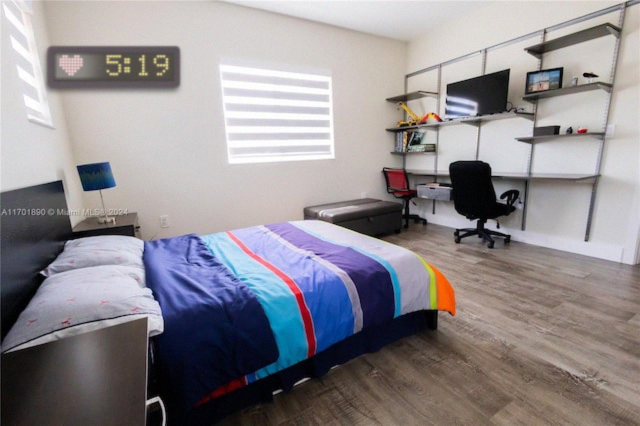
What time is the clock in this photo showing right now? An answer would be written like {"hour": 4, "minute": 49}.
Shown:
{"hour": 5, "minute": 19}
